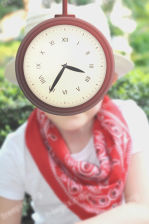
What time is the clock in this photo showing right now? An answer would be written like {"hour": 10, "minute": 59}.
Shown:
{"hour": 3, "minute": 35}
